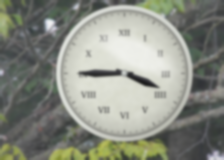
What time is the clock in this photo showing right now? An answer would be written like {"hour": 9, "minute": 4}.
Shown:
{"hour": 3, "minute": 45}
